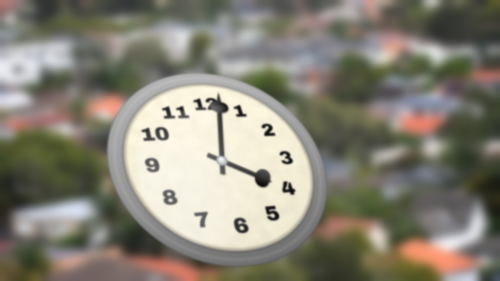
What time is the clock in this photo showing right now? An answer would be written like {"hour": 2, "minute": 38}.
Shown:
{"hour": 4, "minute": 2}
